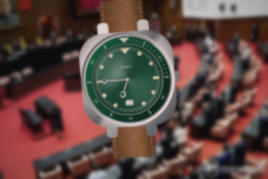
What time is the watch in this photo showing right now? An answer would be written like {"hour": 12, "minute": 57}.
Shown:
{"hour": 6, "minute": 45}
